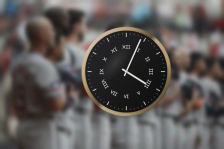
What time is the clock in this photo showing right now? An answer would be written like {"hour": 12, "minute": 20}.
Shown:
{"hour": 4, "minute": 4}
